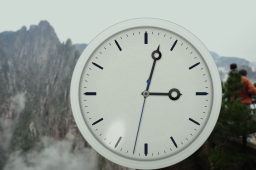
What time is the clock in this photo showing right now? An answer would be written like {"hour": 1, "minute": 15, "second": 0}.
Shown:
{"hour": 3, "minute": 2, "second": 32}
